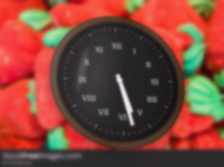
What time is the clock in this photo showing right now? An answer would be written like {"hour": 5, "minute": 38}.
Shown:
{"hour": 5, "minute": 28}
